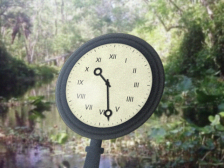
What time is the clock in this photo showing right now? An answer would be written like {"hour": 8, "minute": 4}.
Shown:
{"hour": 10, "minute": 28}
